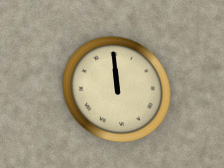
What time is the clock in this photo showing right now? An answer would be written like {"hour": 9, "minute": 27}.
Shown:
{"hour": 12, "minute": 0}
